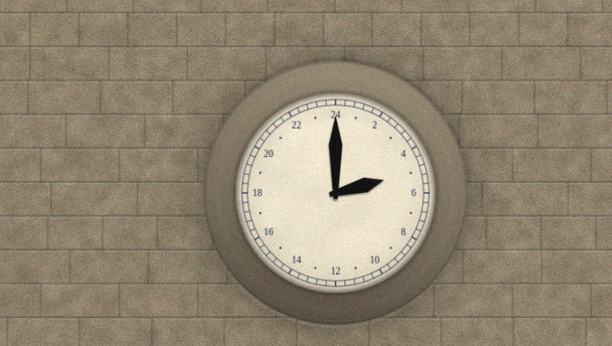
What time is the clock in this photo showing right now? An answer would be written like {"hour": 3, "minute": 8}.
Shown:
{"hour": 5, "minute": 0}
